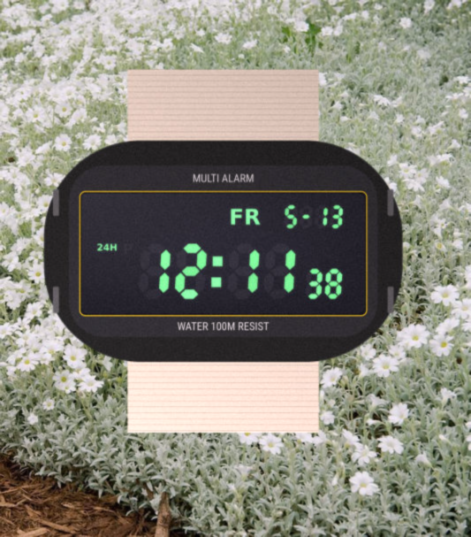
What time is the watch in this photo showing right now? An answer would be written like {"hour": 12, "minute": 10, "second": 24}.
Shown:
{"hour": 12, "minute": 11, "second": 38}
